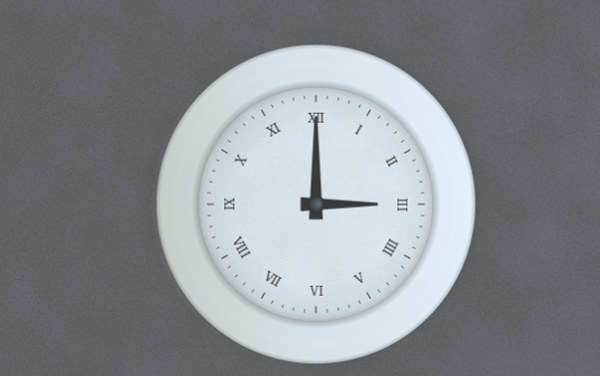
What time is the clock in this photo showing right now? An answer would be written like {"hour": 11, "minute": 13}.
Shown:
{"hour": 3, "minute": 0}
